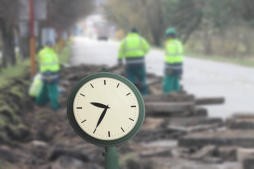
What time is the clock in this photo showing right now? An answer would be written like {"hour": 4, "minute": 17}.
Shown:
{"hour": 9, "minute": 35}
